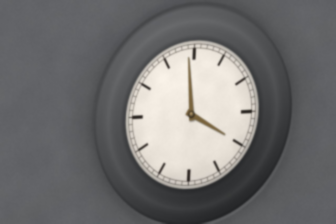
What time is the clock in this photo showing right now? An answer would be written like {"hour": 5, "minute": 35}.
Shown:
{"hour": 3, "minute": 59}
